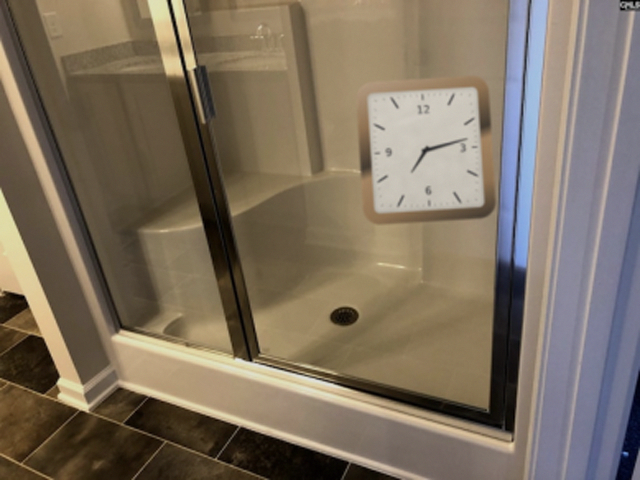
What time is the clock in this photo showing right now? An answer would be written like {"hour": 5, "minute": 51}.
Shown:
{"hour": 7, "minute": 13}
